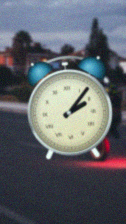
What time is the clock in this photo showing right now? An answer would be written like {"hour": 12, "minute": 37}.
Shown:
{"hour": 2, "minute": 7}
